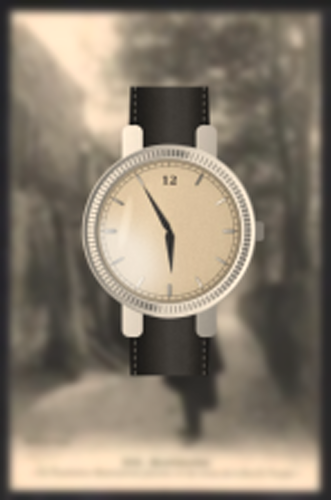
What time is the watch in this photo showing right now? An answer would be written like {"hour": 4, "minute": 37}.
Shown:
{"hour": 5, "minute": 55}
